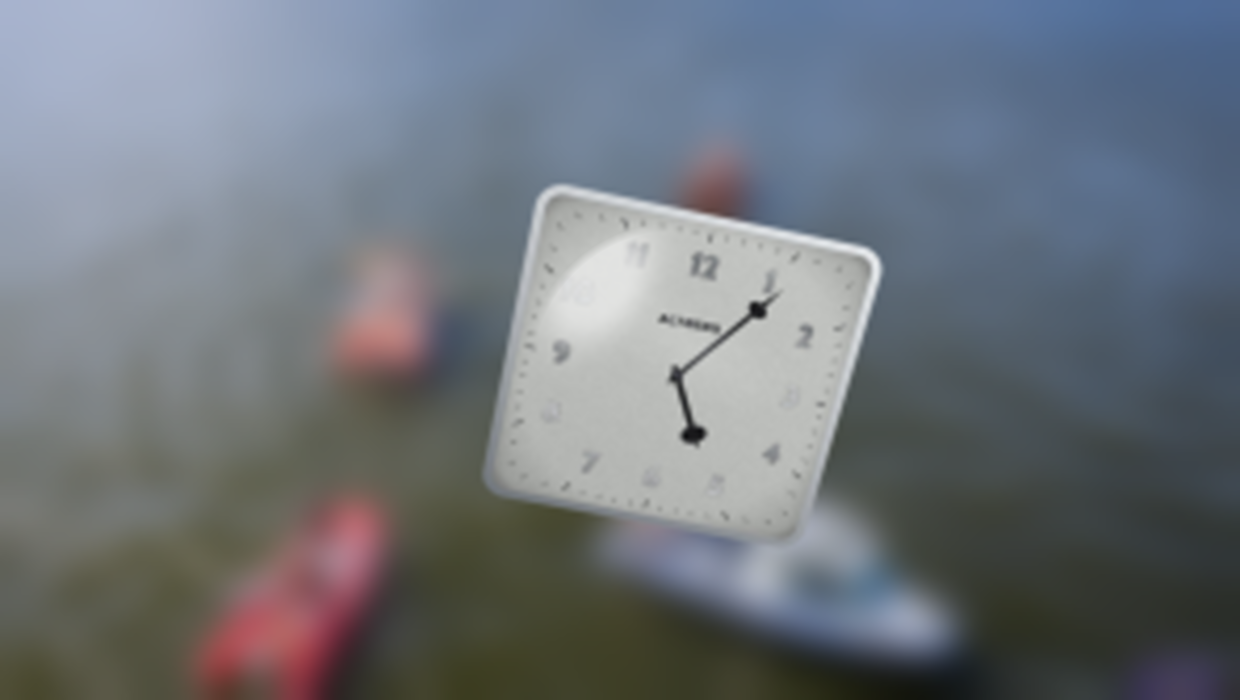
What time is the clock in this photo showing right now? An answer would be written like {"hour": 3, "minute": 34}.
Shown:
{"hour": 5, "minute": 6}
